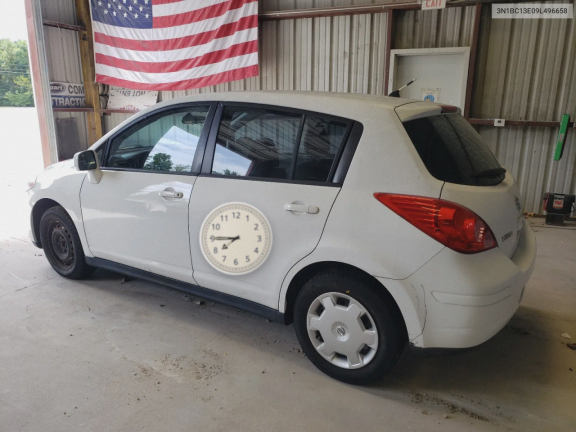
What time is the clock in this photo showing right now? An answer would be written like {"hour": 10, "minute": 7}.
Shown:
{"hour": 7, "minute": 45}
